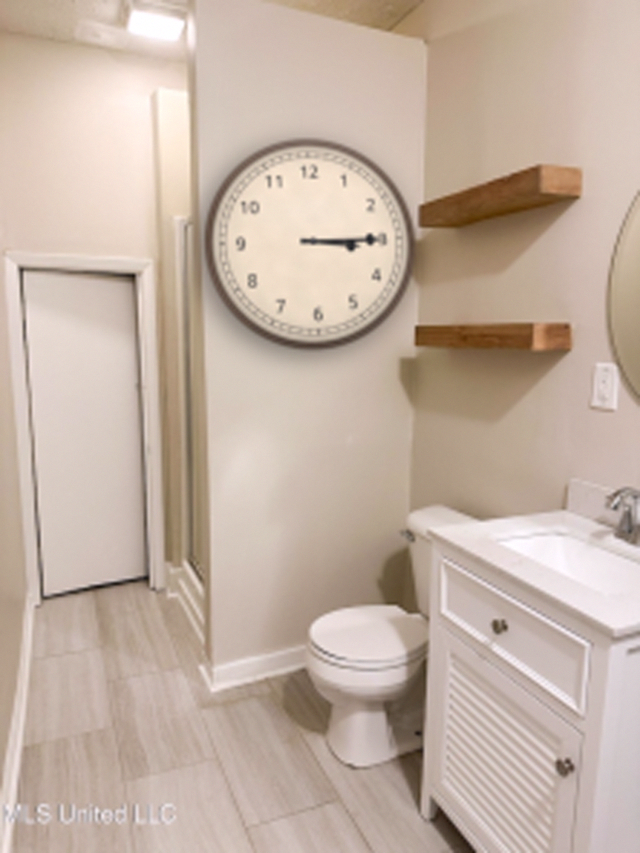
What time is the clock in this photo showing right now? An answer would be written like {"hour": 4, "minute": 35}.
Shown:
{"hour": 3, "minute": 15}
